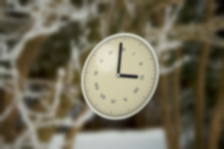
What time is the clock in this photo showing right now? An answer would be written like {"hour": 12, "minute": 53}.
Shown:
{"hour": 2, "minute": 59}
